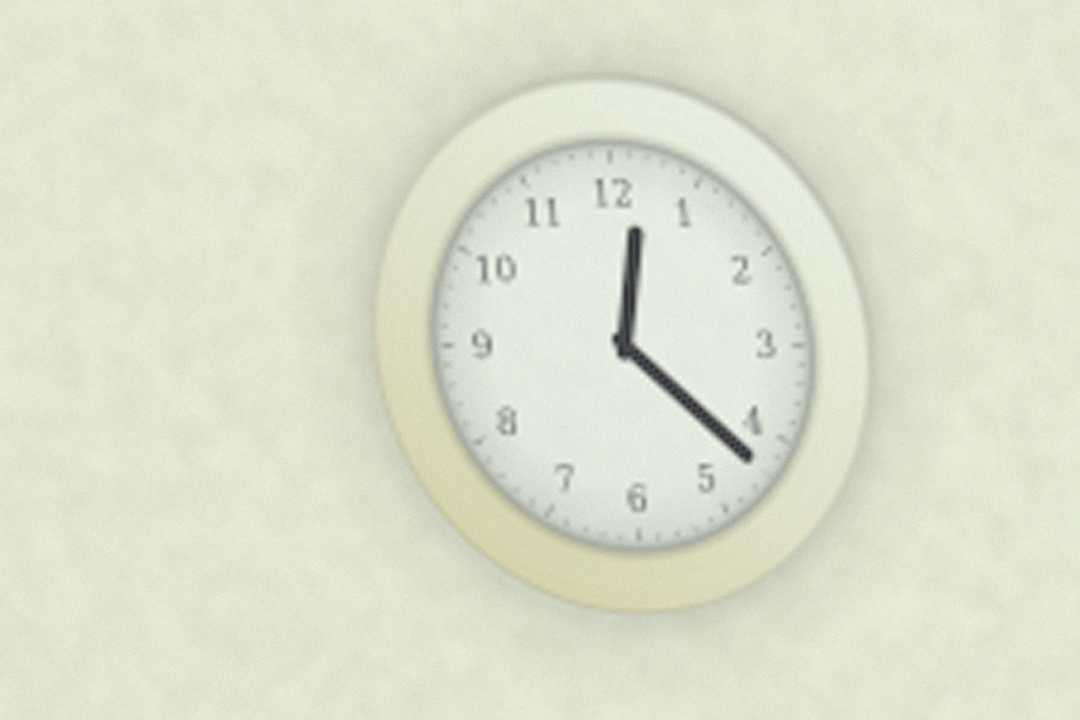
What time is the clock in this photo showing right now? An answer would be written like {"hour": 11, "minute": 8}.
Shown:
{"hour": 12, "minute": 22}
